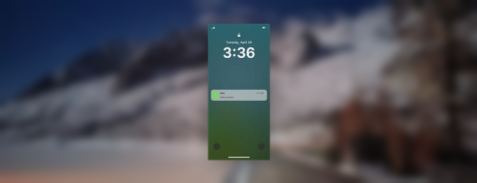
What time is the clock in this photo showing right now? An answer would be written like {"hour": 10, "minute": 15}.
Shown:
{"hour": 3, "minute": 36}
